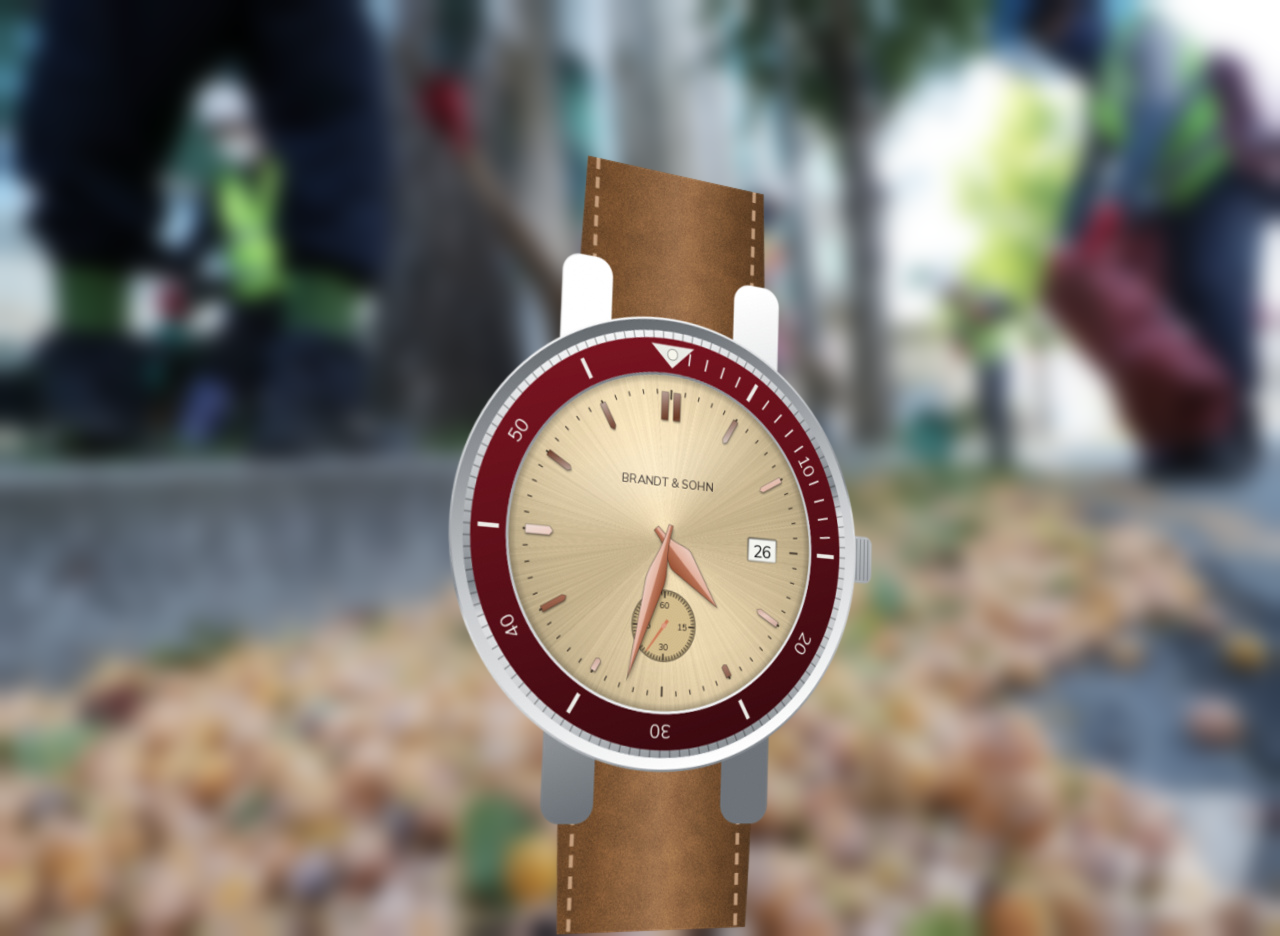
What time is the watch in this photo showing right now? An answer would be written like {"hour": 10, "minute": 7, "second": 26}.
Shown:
{"hour": 4, "minute": 32, "second": 36}
